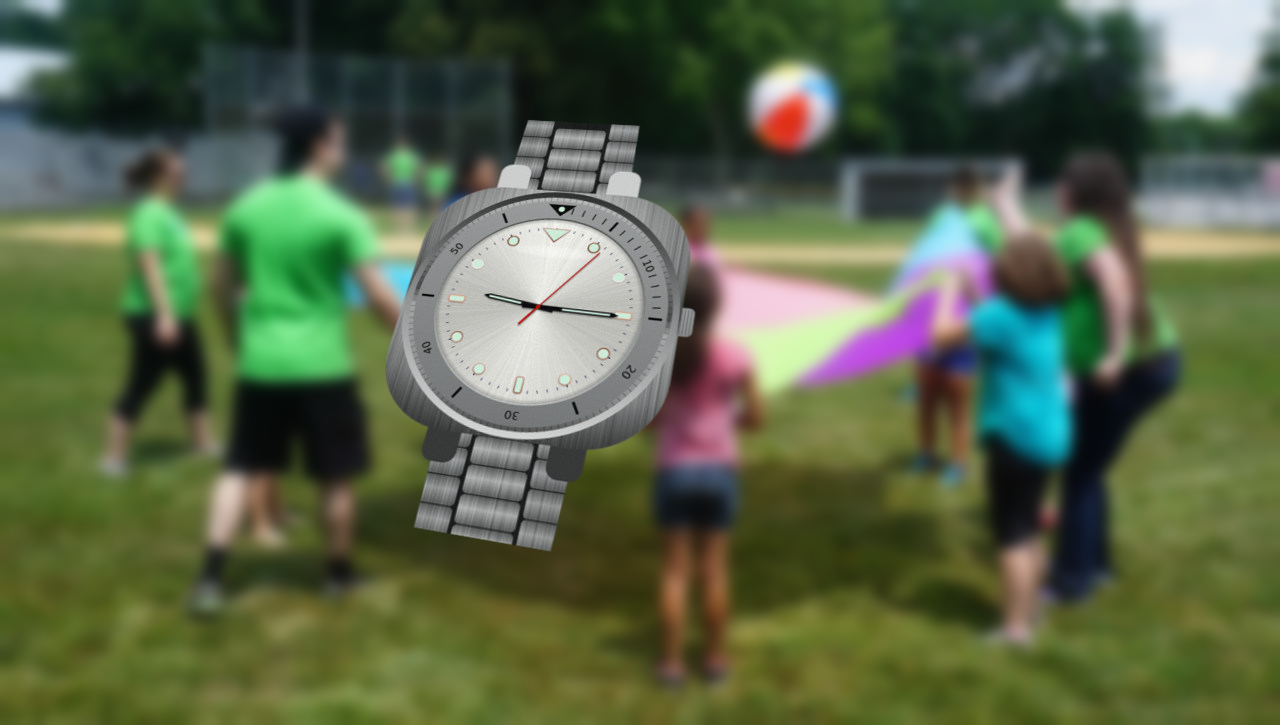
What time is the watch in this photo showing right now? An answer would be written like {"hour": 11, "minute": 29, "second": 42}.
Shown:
{"hour": 9, "minute": 15, "second": 6}
